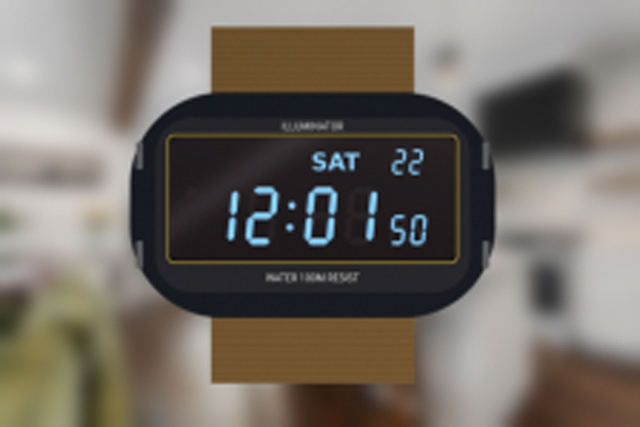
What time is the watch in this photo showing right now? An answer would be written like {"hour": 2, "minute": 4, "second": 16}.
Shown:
{"hour": 12, "minute": 1, "second": 50}
